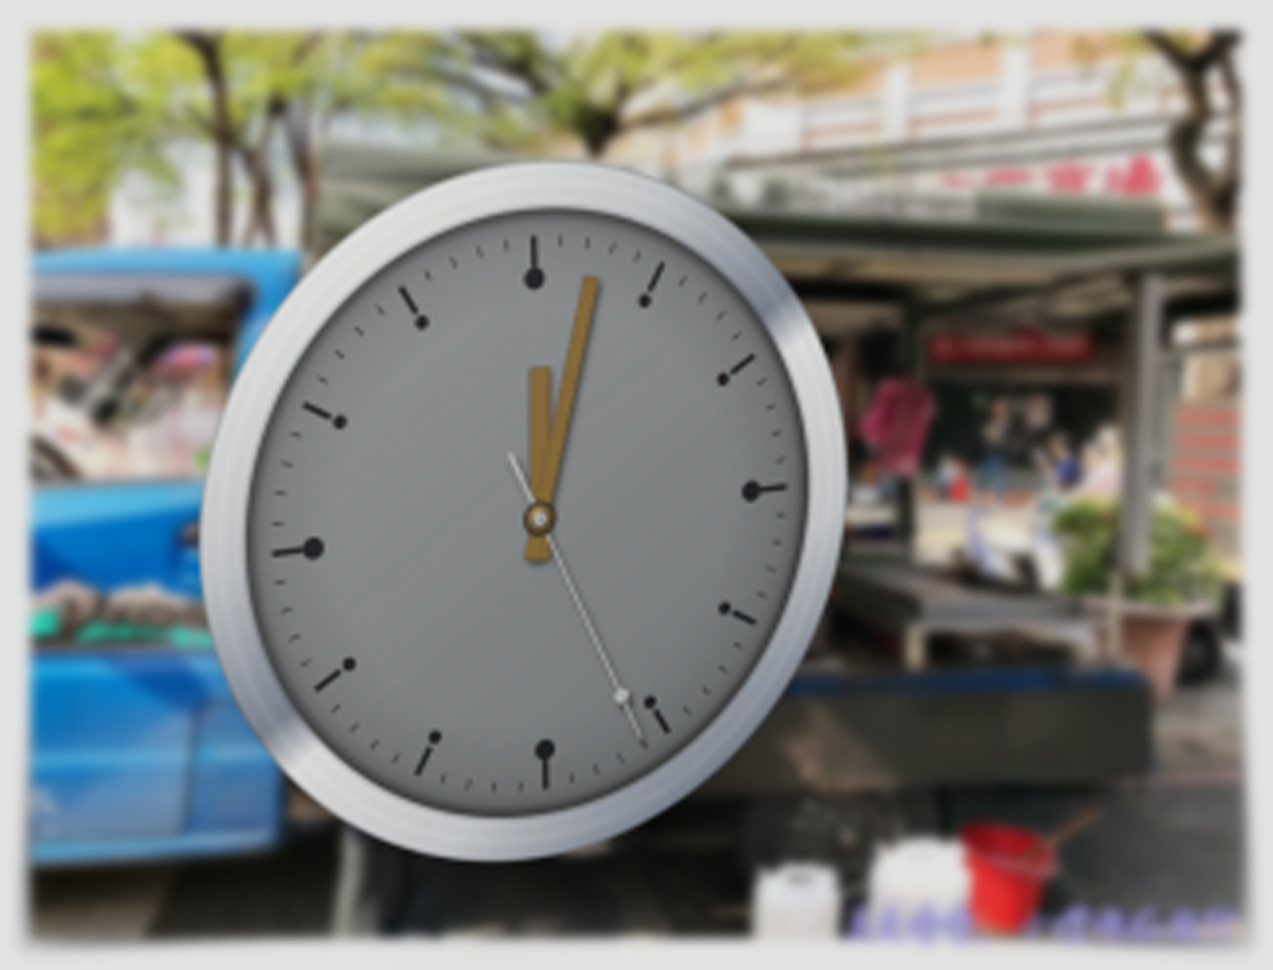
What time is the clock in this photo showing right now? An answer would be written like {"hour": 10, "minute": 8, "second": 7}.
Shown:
{"hour": 12, "minute": 2, "second": 26}
